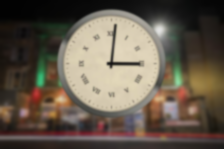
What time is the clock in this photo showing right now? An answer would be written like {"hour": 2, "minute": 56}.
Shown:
{"hour": 3, "minute": 1}
